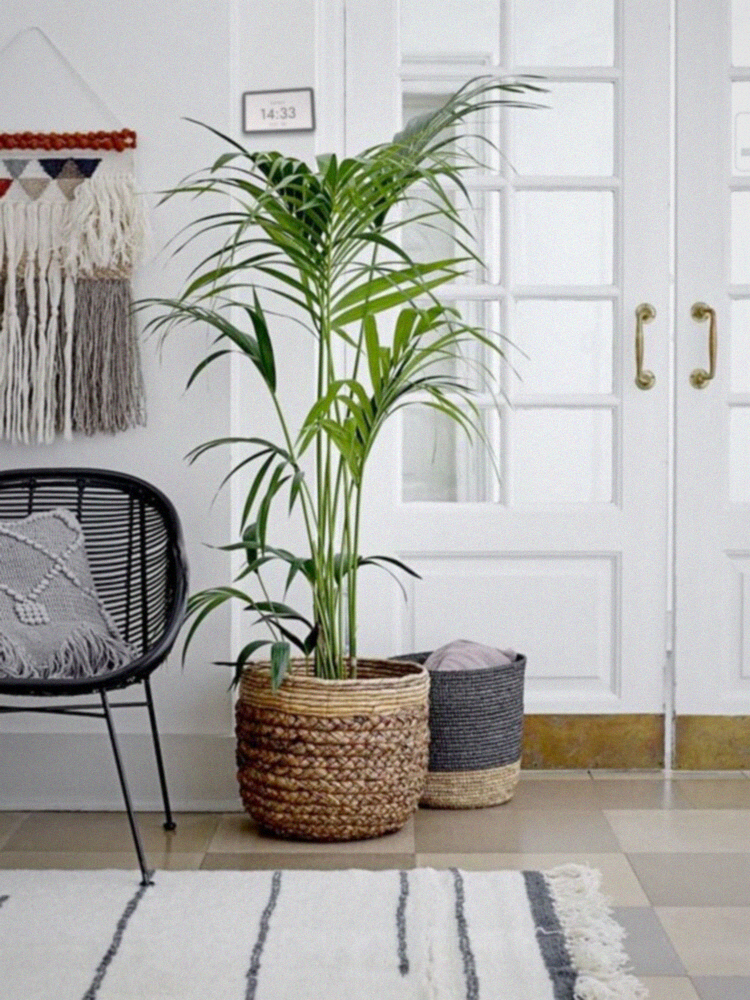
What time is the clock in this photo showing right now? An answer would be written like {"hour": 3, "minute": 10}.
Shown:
{"hour": 14, "minute": 33}
